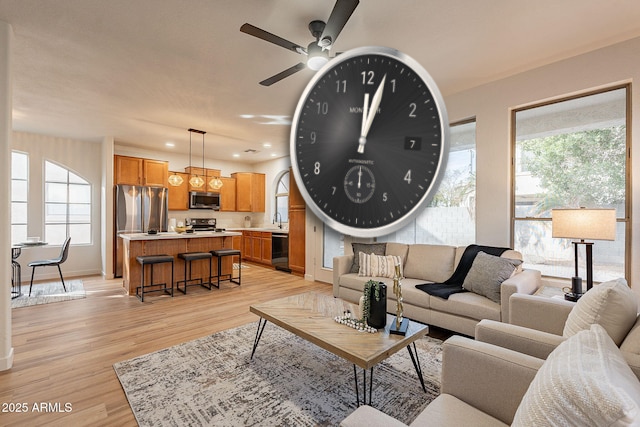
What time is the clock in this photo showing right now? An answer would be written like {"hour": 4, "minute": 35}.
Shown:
{"hour": 12, "minute": 3}
